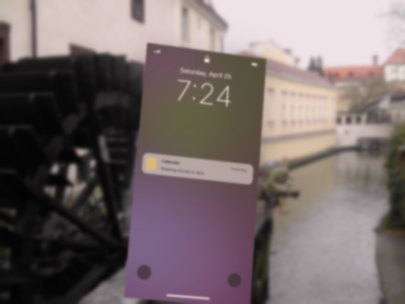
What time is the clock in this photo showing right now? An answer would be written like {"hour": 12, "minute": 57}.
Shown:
{"hour": 7, "minute": 24}
